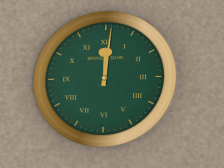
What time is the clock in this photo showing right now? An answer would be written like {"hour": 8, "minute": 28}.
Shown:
{"hour": 12, "minute": 1}
